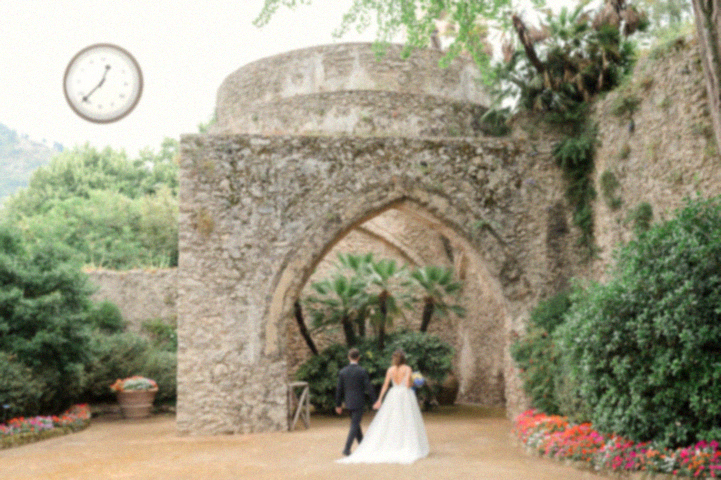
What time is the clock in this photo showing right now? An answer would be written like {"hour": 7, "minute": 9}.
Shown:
{"hour": 12, "minute": 37}
